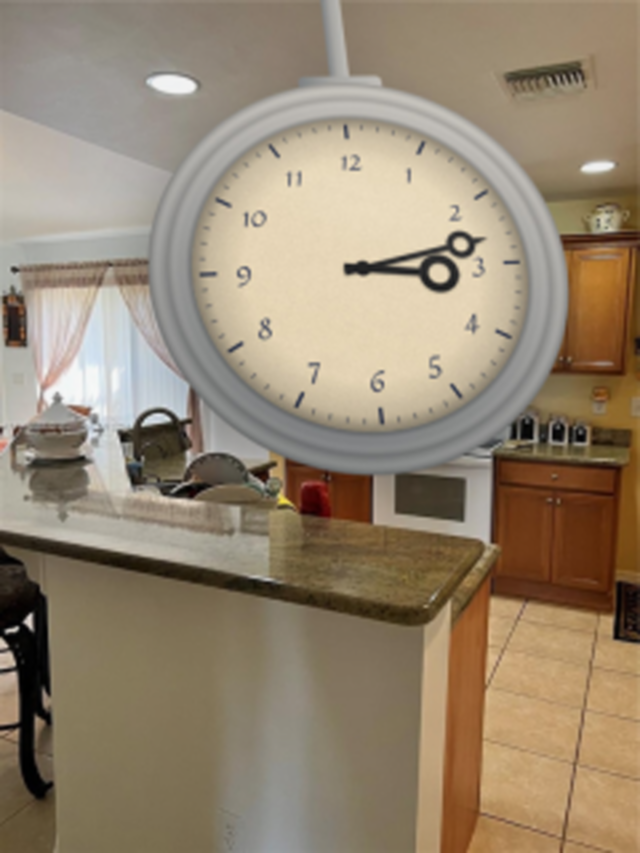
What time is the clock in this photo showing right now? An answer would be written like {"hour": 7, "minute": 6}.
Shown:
{"hour": 3, "minute": 13}
